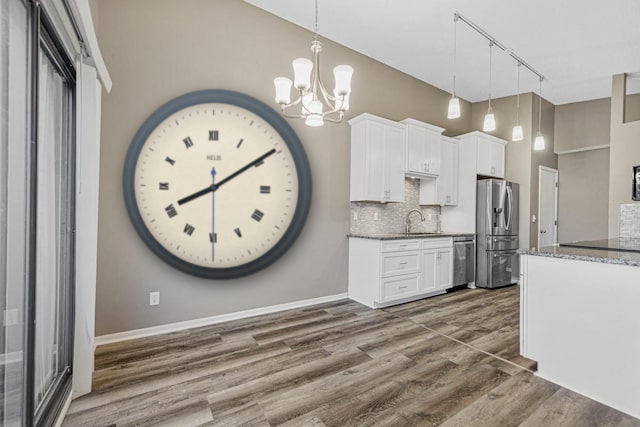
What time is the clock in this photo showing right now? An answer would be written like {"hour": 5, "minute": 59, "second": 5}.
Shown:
{"hour": 8, "minute": 9, "second": 30}
